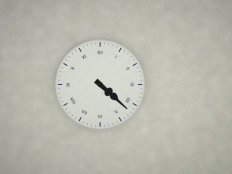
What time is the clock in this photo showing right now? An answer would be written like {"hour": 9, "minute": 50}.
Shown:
{"hour": 4, "minute": 22}
